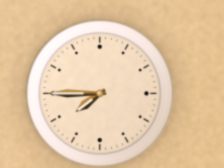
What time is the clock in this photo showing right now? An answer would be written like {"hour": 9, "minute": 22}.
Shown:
{"hour": 7, "minute": 45}
